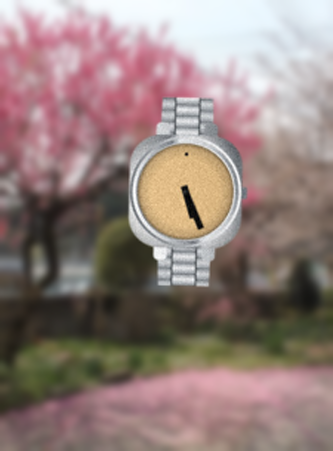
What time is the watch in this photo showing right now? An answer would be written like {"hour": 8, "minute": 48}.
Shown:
{"hour": 5, "minute": 26}
